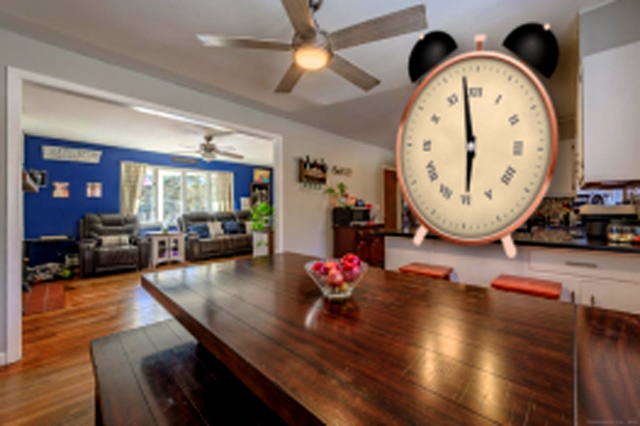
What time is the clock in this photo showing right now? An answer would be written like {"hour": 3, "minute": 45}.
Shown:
{"hour": 5, "minute": 58}
